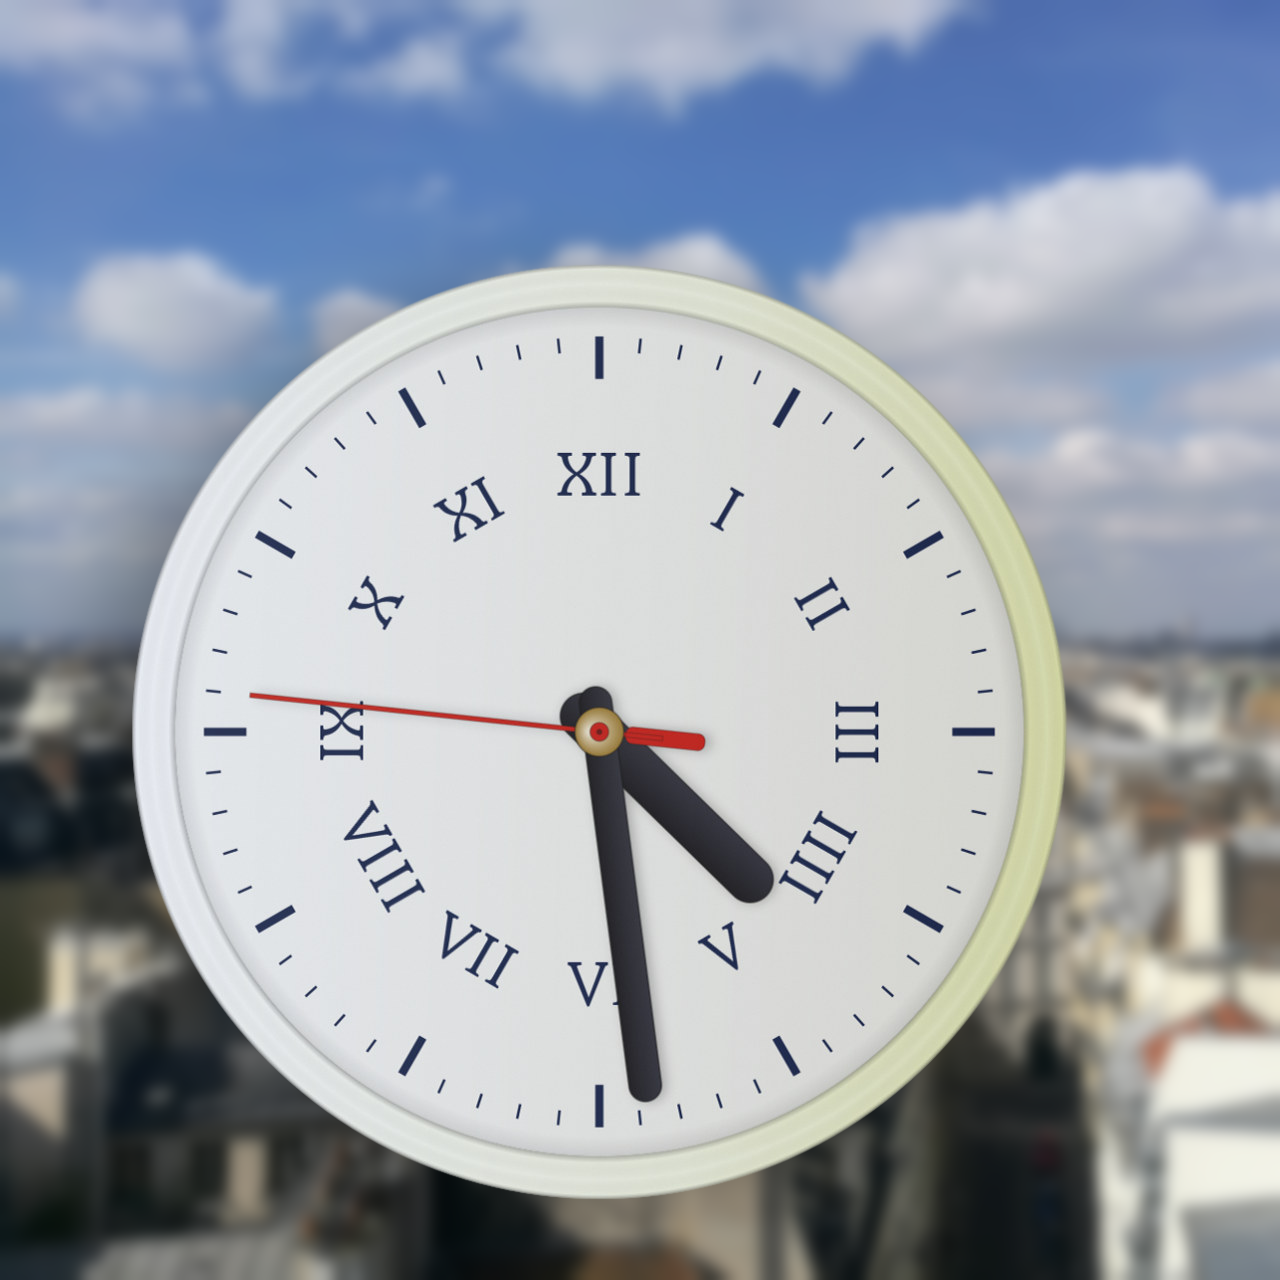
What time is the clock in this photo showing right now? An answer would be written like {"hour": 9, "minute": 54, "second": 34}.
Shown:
{"hour": 4, "minute": 28, "second": 46}
